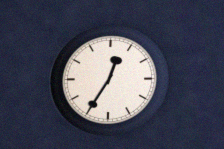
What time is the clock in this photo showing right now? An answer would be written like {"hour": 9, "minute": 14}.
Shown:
{"hour": 12, "minute": 35}
